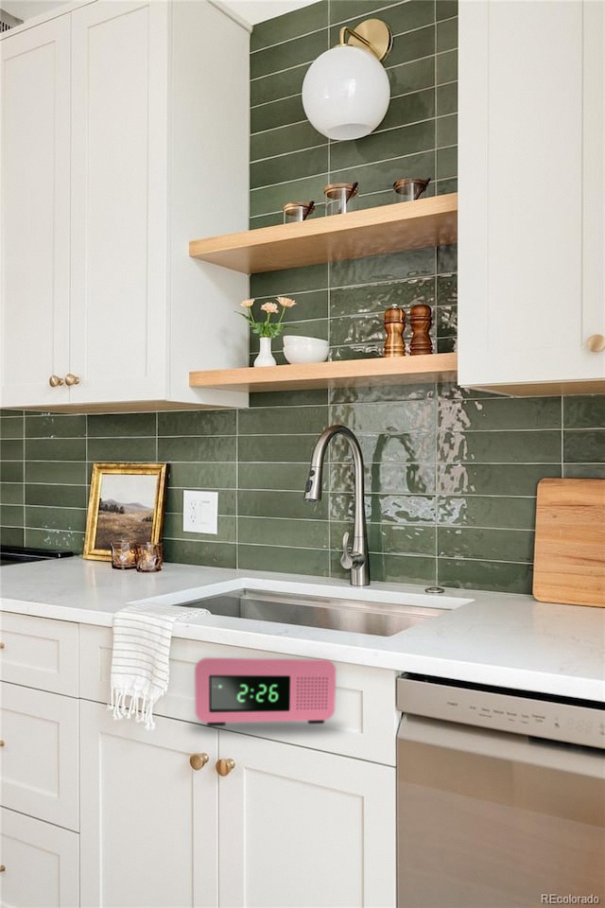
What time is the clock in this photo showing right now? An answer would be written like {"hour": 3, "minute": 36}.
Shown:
{"hour": 2, "minute": 26}
